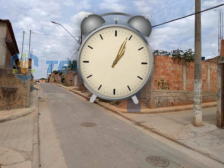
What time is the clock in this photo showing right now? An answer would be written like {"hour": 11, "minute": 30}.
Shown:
{"hour": 1, "minute": 4}
